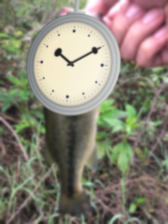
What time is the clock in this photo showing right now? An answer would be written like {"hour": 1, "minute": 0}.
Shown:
{"hour": 10, "minute": 10}
